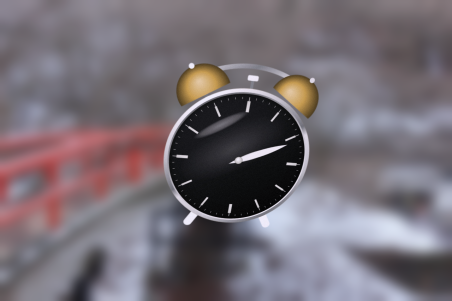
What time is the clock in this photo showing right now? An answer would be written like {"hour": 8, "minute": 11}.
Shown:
{"hour": 2, "minute": 11}
